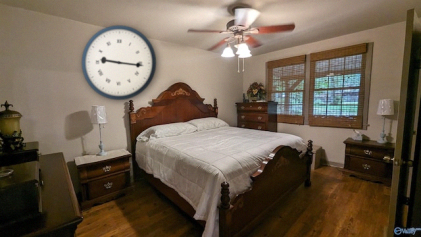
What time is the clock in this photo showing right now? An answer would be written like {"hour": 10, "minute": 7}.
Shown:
{"hour": 9, "minute": 16}
